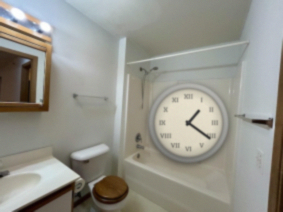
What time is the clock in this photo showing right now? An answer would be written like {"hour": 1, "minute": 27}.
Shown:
{"hour": 1, "minute": 21}
